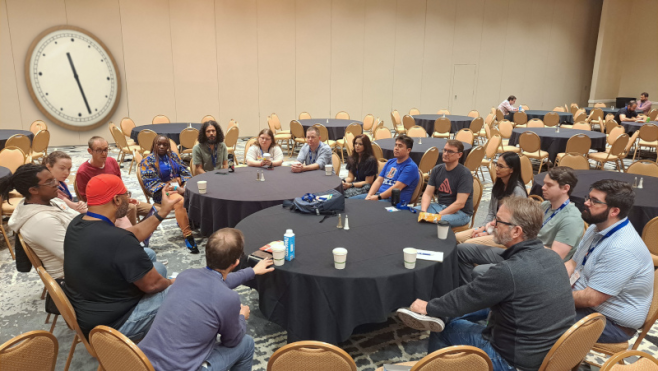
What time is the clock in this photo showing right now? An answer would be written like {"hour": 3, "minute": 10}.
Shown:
{"hour": 11, "minute": 27}
